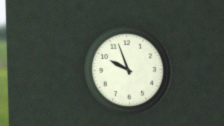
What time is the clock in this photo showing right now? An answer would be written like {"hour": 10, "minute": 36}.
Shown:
{"hour": 9, "minute": 57}
